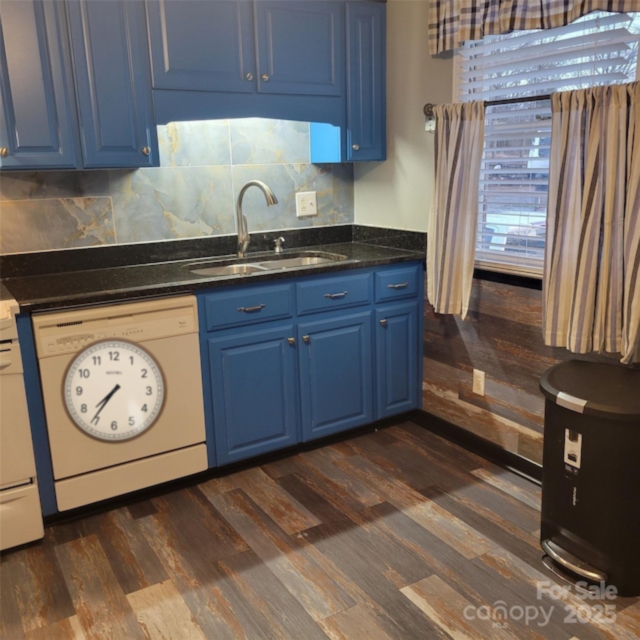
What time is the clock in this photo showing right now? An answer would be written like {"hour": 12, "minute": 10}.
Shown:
{"hour": 7, "minute": 36}
